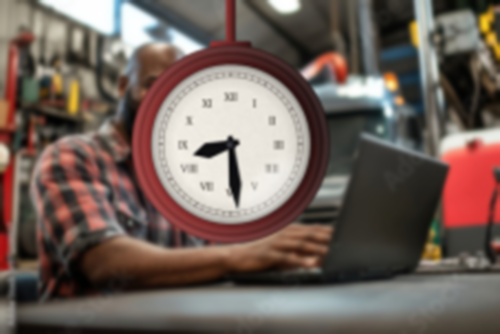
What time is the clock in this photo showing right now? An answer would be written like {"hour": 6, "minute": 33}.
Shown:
{"hour": 8, "minute": 29}
